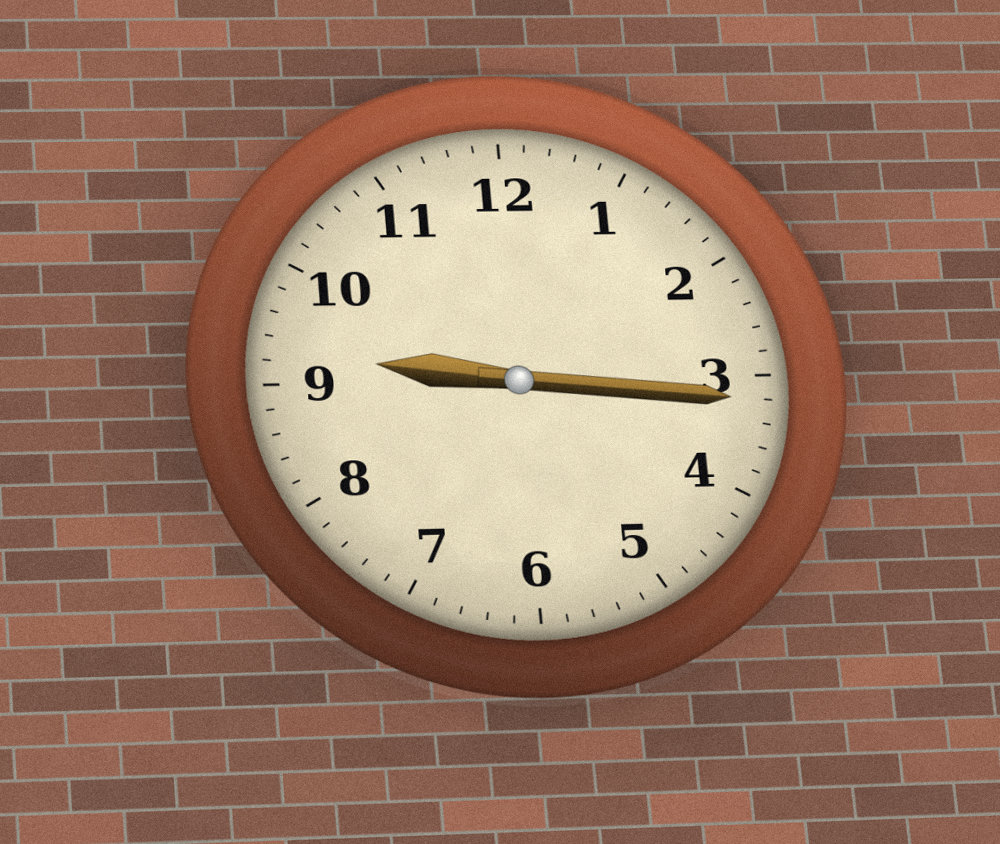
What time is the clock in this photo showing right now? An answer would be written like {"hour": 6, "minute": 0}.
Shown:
{"hour": 9, "minute": 16}
